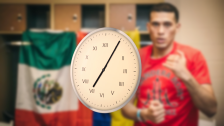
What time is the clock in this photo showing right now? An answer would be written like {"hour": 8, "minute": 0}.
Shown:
{"hour": 7, "minute": 5}
